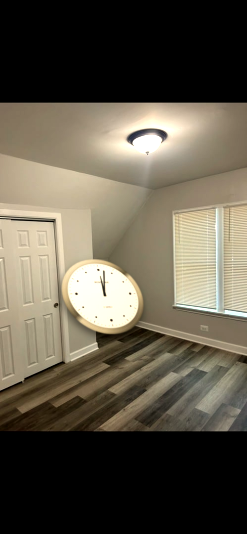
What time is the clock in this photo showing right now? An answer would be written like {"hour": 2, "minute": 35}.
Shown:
{"hour": 12, "minute": 2}
